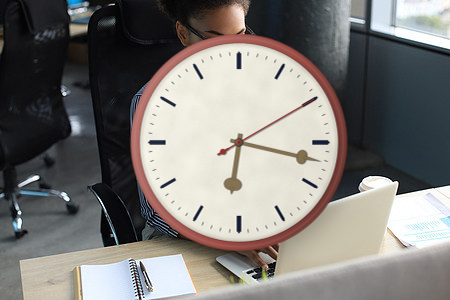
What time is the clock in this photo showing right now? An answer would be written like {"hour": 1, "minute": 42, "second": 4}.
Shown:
{"hour": 6, "minute": 17, "second": 10}
